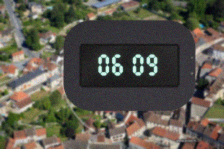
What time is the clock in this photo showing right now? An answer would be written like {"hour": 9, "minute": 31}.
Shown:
{"hour": 6, "minute": 9}
